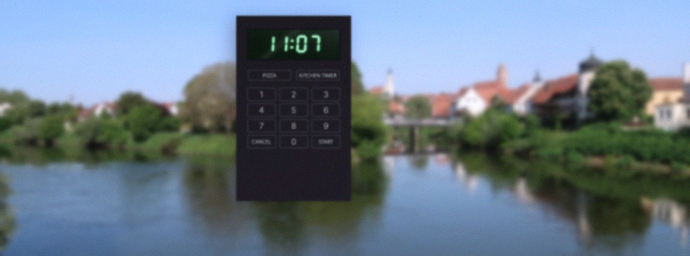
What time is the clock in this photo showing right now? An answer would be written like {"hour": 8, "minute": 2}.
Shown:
{"hour": 11, "minute": 7}
